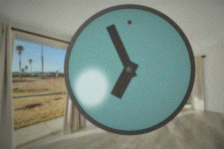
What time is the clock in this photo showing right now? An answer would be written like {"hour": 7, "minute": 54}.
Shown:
{"hour": 6, "minute": 56}
